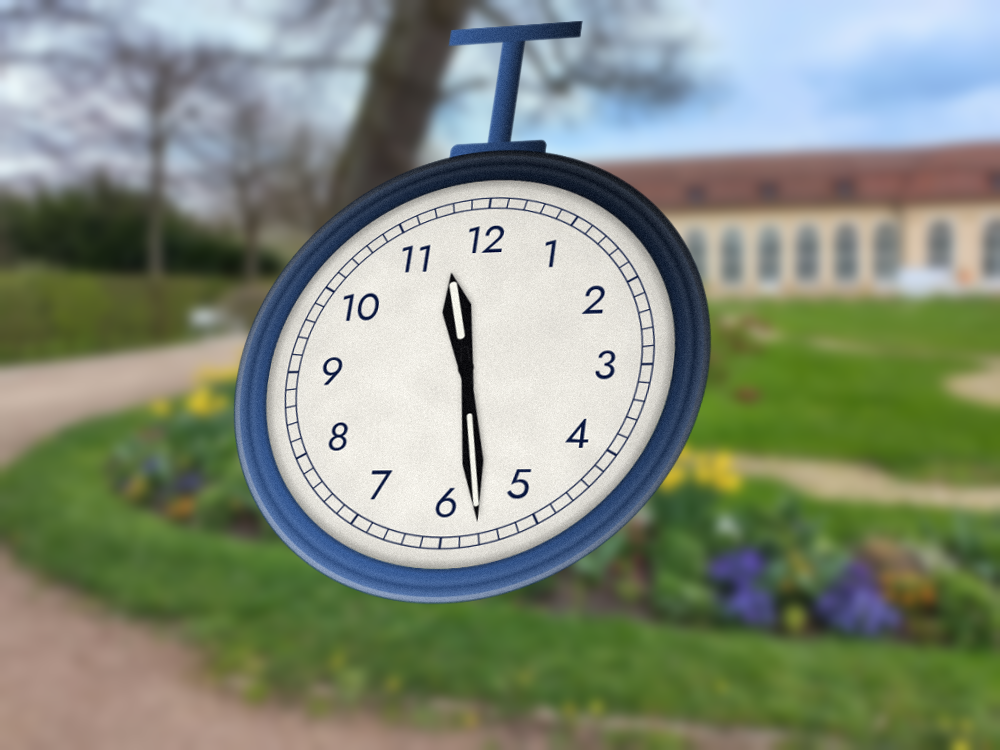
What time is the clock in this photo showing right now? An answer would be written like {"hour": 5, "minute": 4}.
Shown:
{"hour": 11, "minute": 28}
